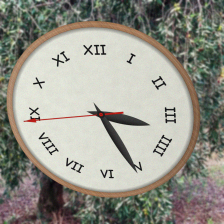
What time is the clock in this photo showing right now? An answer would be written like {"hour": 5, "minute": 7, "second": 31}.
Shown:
{"hour": 3, "minute": 25, "second": 44}
